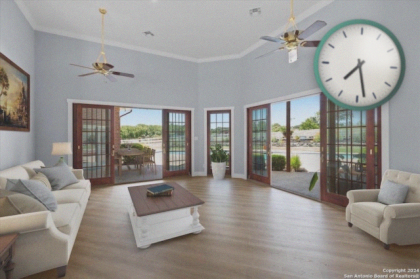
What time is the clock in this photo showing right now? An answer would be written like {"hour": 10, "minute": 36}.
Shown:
{"hour": 7, "minute": 28}
